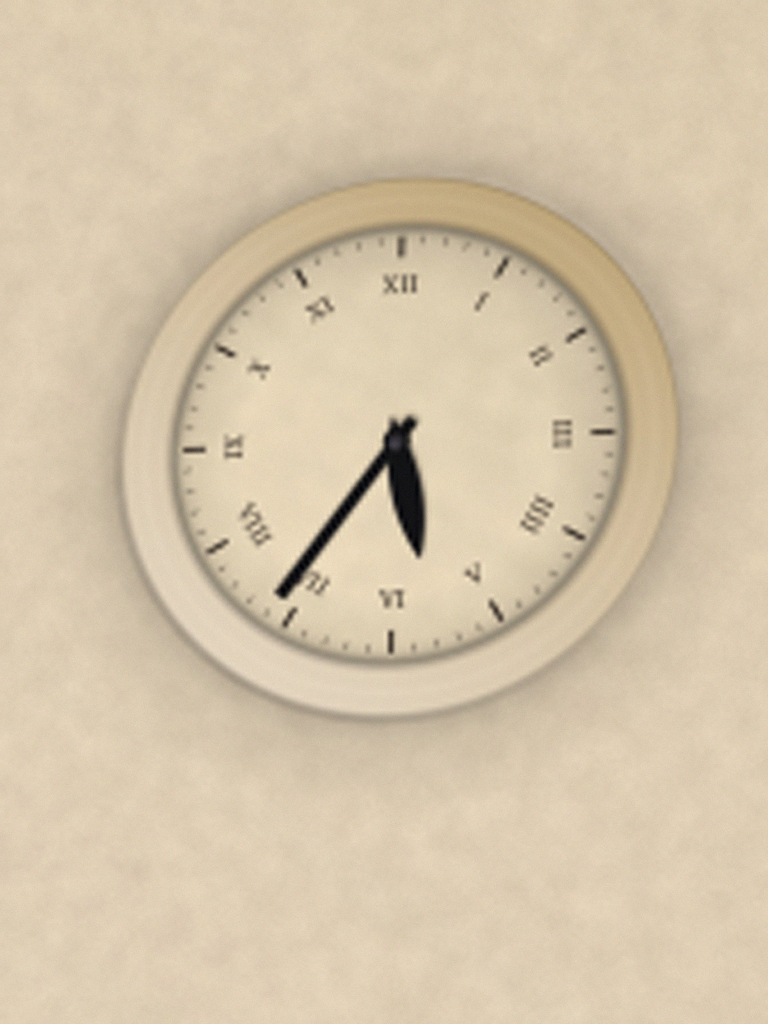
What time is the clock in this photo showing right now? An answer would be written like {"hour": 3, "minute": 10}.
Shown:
{"hour": 5, "minute": 36}
